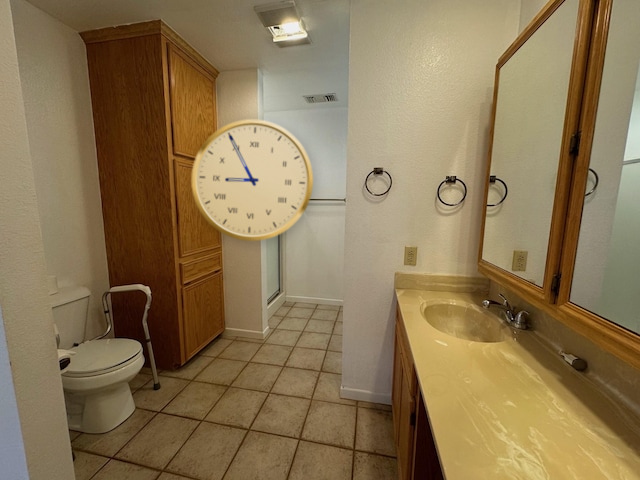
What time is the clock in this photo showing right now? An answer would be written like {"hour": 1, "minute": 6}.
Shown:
{"hour": 8, "minute": 55}
